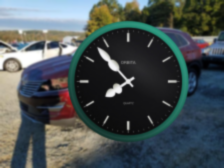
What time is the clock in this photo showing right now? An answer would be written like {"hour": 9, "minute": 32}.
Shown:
{"hour": 7, "minute": 53}
